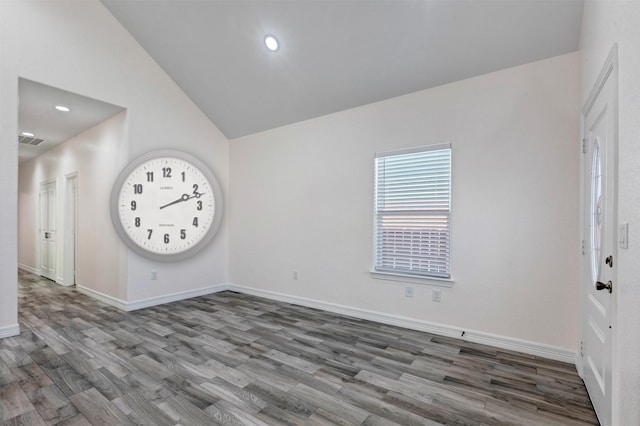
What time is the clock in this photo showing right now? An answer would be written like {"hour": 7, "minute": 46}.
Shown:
{"hour": 2, "minute": 12}
